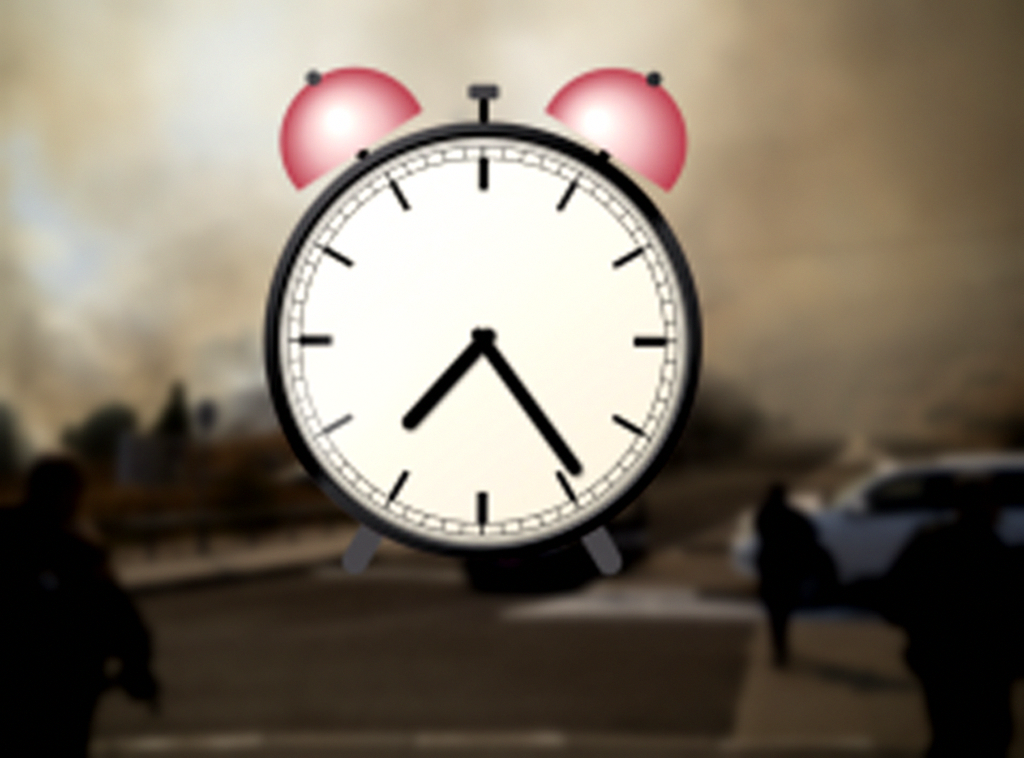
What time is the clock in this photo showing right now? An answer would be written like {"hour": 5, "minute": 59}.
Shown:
{"hour": 7, "minute": 24}
